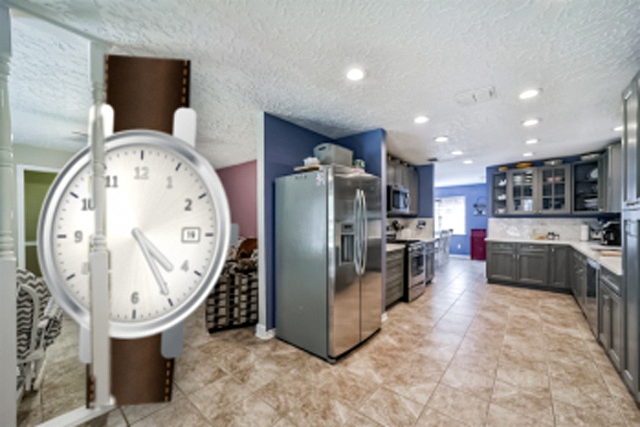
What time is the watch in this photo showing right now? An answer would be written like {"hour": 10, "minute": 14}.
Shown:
{"hour": 4, "minute": 25}
